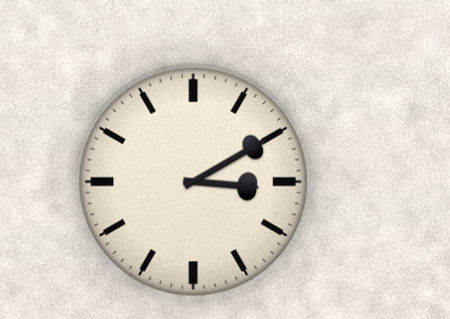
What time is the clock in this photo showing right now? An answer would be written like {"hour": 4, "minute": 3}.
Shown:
{"hour": 3, "minute": 10}
